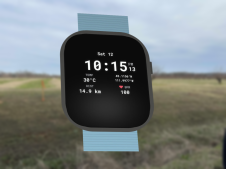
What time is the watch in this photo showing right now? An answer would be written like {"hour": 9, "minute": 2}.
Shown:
{"hour": 10, "minute": 15}
